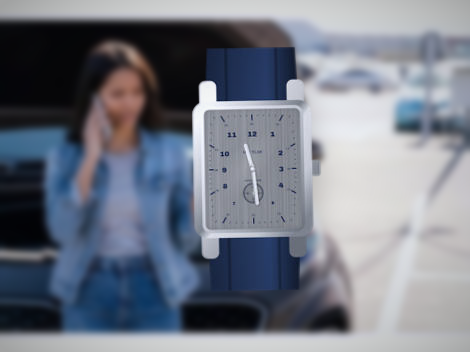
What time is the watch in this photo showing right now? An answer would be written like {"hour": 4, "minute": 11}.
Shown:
{"hour": 11, "minute": 29}
